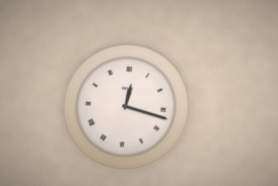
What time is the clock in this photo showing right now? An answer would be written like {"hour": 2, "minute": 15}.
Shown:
{"hour": 12, "minute": 17}
